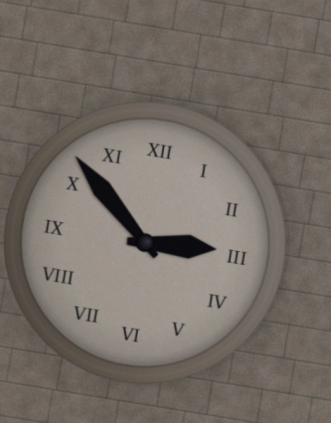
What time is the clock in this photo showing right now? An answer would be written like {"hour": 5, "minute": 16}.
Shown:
{"hour": 2, "minute": 52}
